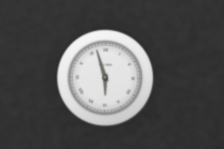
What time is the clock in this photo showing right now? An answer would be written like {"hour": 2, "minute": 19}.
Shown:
{"hour": 5, "minute": 57}
